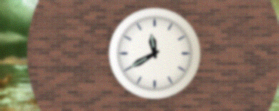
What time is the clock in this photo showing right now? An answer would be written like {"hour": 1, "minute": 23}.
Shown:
{"hour": 11, "minute": 40}
